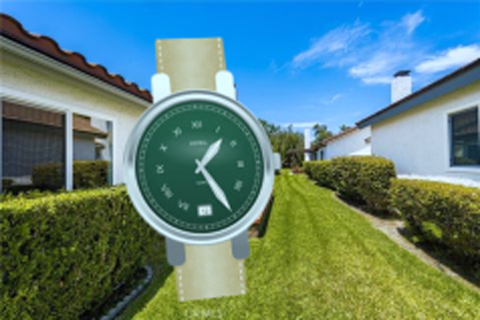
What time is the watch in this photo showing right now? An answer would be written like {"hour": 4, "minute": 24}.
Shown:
{"hour": 1, "minute": 25}
